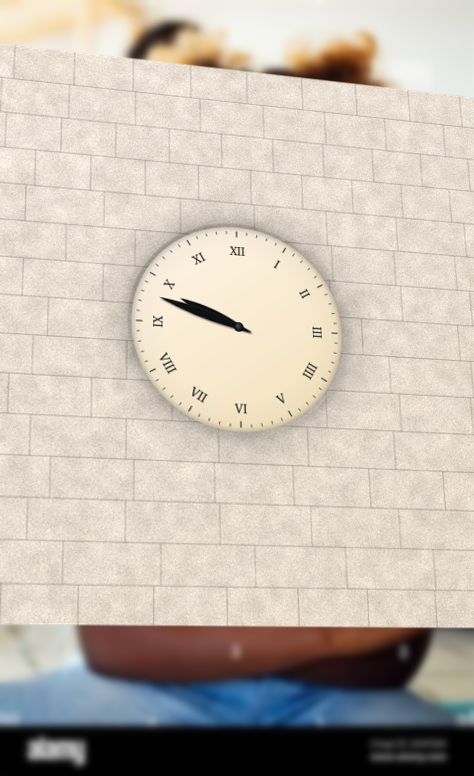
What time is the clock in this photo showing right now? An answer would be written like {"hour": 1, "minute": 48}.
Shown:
{"hour": 9, "minute": 48}
